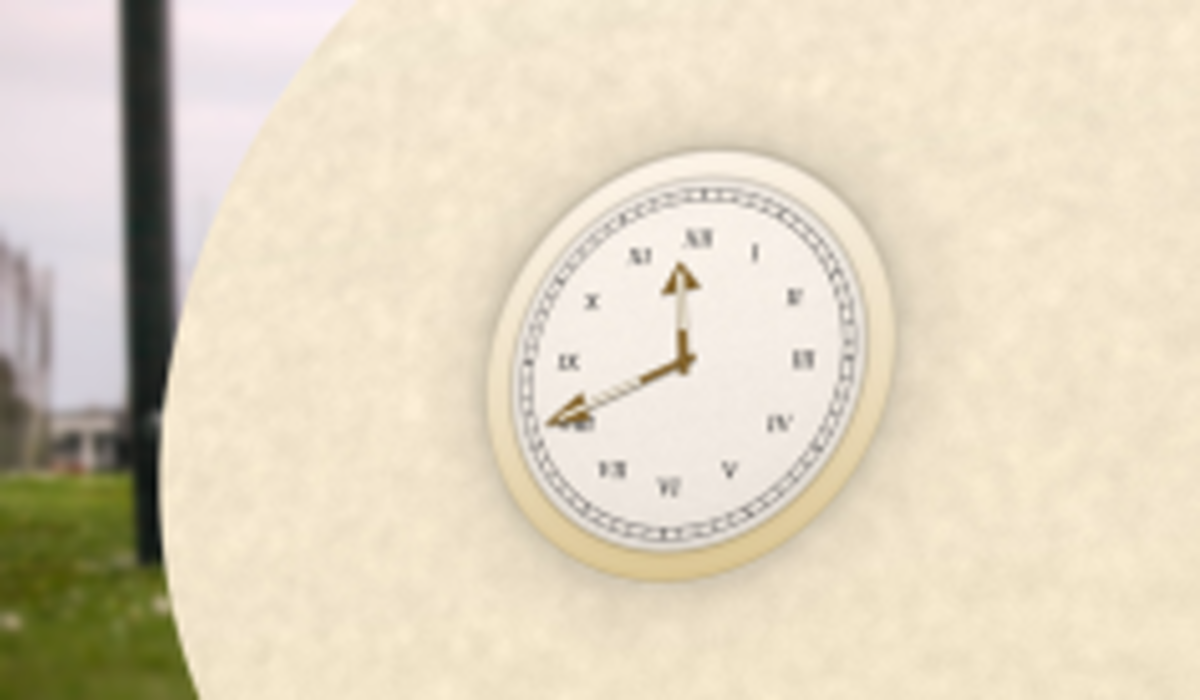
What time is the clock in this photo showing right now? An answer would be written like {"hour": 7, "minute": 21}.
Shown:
{"hour": 11, "minute": 41}
